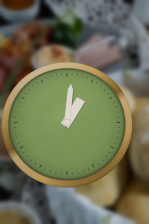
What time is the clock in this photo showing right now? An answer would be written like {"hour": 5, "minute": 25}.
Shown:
{"hour": 1, "minute": 1}
